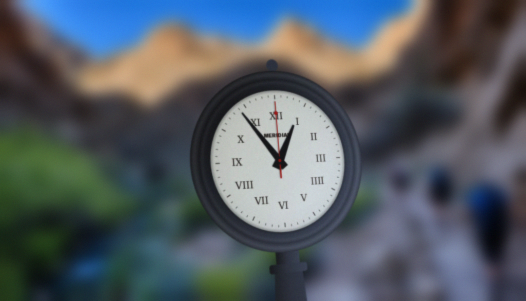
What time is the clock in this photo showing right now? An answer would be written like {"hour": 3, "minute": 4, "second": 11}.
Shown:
{"hour": 12, "minute": 54, "second": 0}
